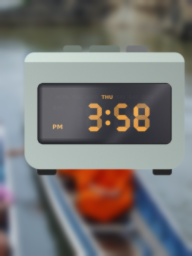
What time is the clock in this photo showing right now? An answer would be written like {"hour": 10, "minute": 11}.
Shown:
{"hour": 3, "minute": 58}
